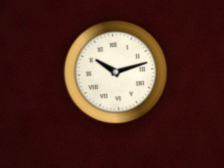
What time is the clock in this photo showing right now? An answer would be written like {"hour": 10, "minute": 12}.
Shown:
{"hour": 10, "minute": 13}
